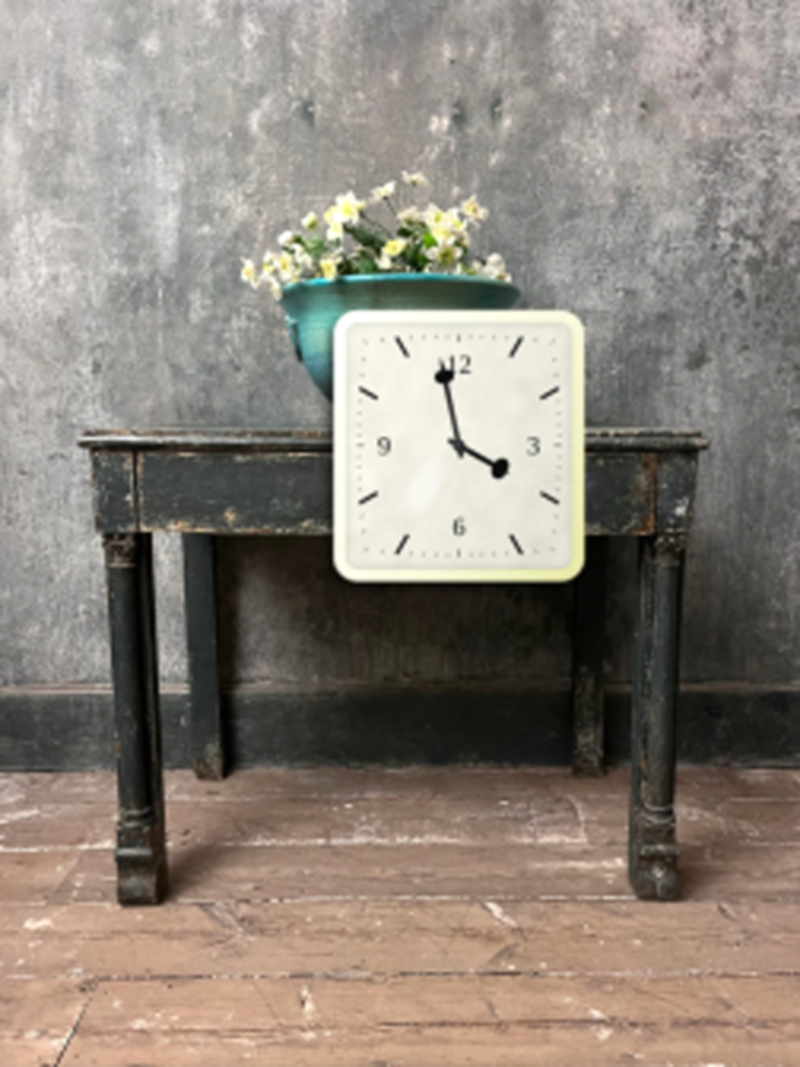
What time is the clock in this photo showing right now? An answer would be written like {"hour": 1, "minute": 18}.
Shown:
{"hour": 3, "minute": 58}
